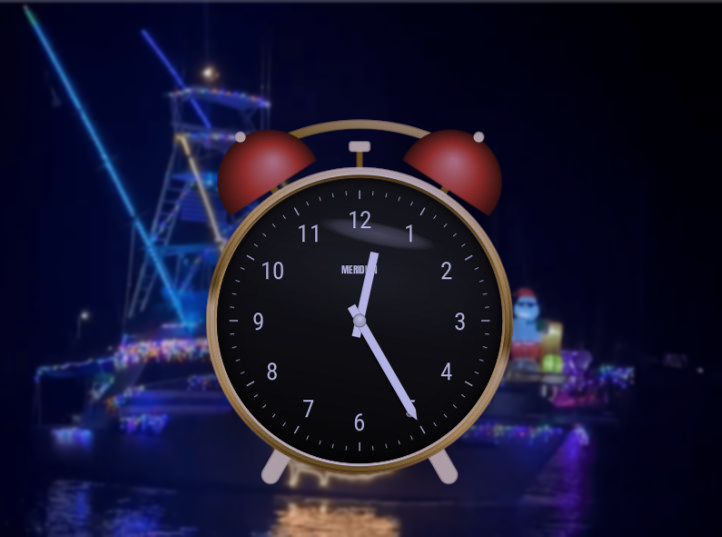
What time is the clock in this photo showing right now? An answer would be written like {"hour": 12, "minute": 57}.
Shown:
{"hour": 12, "minute": 25}
